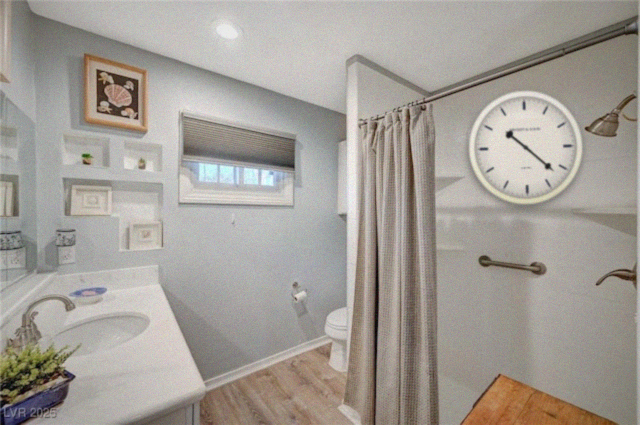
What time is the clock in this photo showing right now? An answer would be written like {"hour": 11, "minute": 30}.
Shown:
{"hour": 10, "minute": 22}
